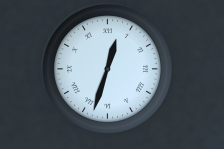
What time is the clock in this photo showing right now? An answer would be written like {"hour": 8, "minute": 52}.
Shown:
{"hour": 12, "minute": 33}
